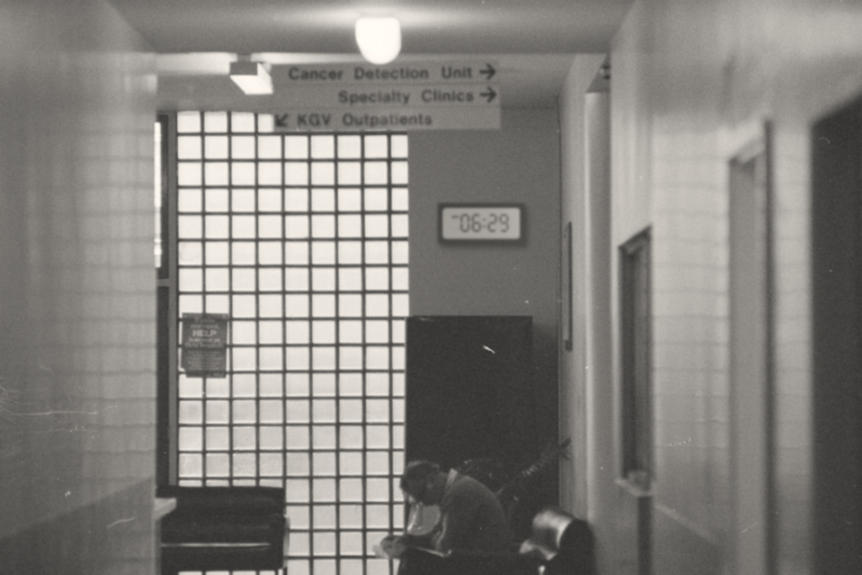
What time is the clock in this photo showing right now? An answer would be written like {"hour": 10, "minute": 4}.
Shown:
{"hour": 6, "minute": 29}
